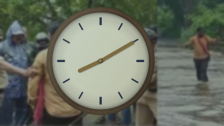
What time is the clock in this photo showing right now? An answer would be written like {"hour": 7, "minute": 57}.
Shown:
{"hour": 8, "minute": 10}
